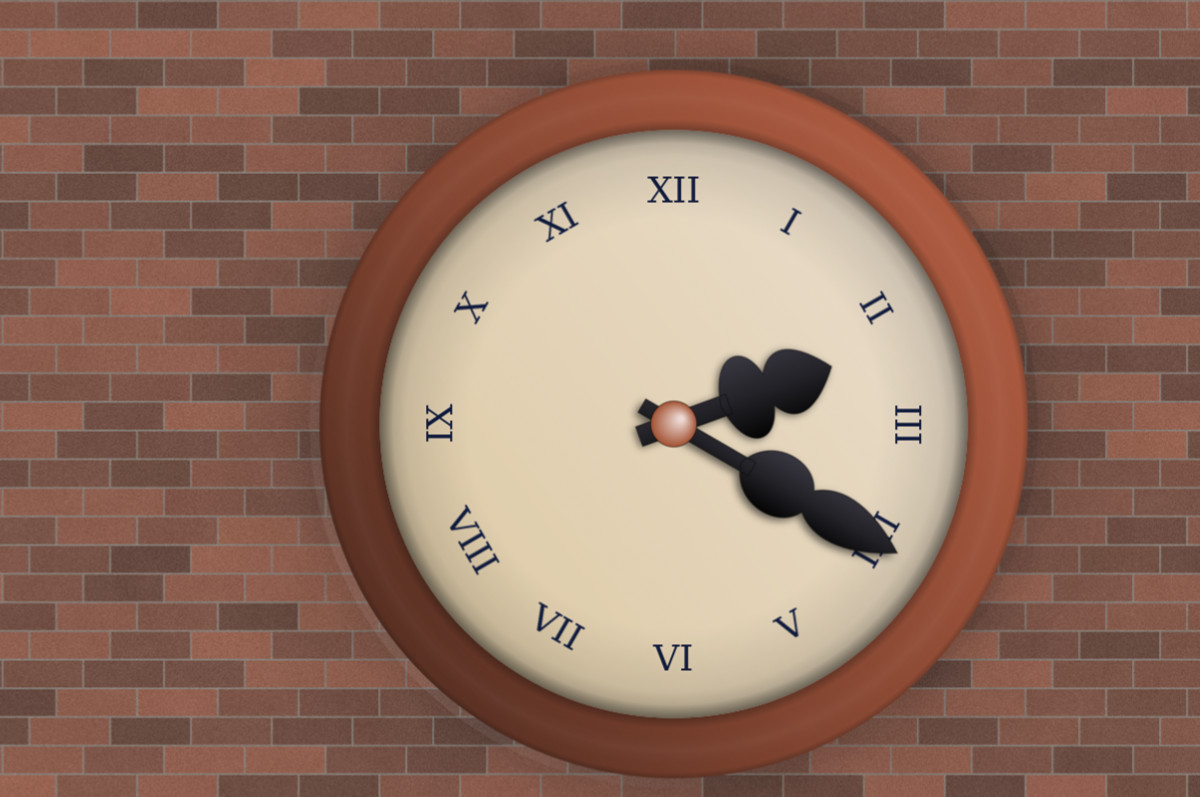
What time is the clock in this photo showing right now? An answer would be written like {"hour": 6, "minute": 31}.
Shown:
{"hour": 2, "minute": 20}
